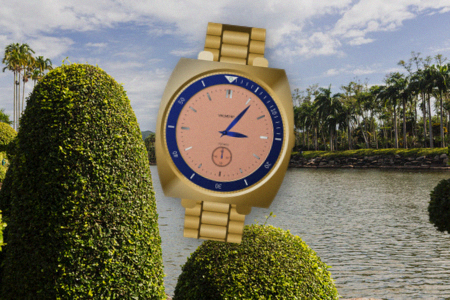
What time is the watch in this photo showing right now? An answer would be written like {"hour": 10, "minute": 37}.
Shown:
{"hour": 3, "minute": 6}
